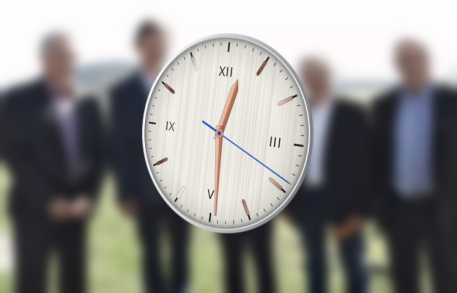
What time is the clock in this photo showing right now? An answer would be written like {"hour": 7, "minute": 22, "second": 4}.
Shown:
{"hour": 12, "minute": 29, "second": 19}
